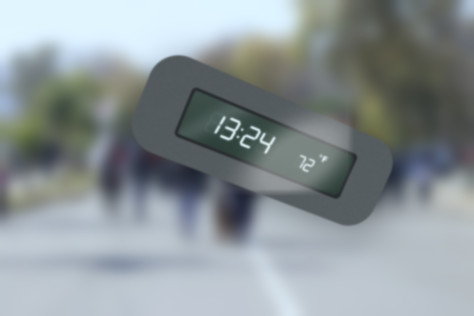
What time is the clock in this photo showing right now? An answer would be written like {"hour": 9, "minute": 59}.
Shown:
{"hour": 13, "minute": 24}
